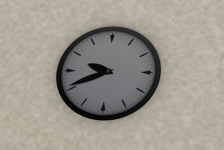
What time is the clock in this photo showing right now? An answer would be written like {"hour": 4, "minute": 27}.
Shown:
{"hour": 9, "minute": 41}
